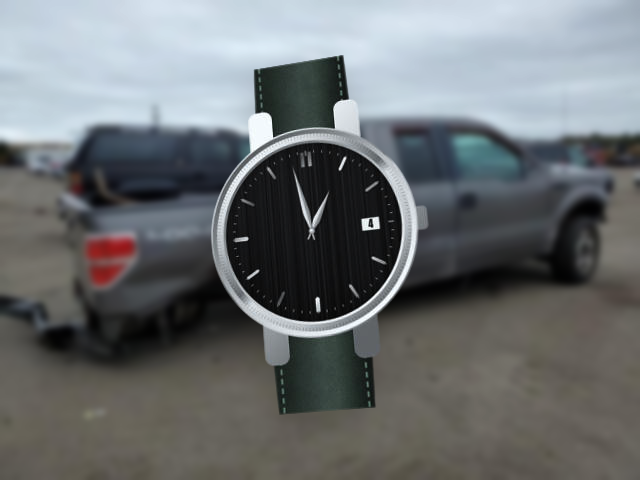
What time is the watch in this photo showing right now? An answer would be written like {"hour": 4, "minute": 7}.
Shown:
{"hour": 12, "minute": 58}
